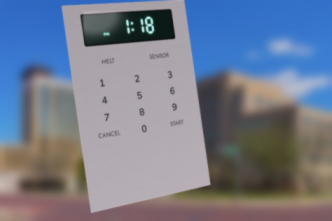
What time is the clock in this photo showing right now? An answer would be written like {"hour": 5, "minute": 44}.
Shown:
{"hour": 1, "minute": 18}
